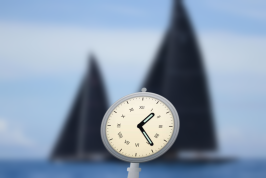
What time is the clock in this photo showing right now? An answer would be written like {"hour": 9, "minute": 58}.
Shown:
{"hour": 1, "minute": 24}
